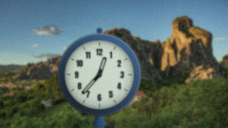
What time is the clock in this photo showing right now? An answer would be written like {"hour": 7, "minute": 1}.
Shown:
{"hour": 12, "minute": 37}
